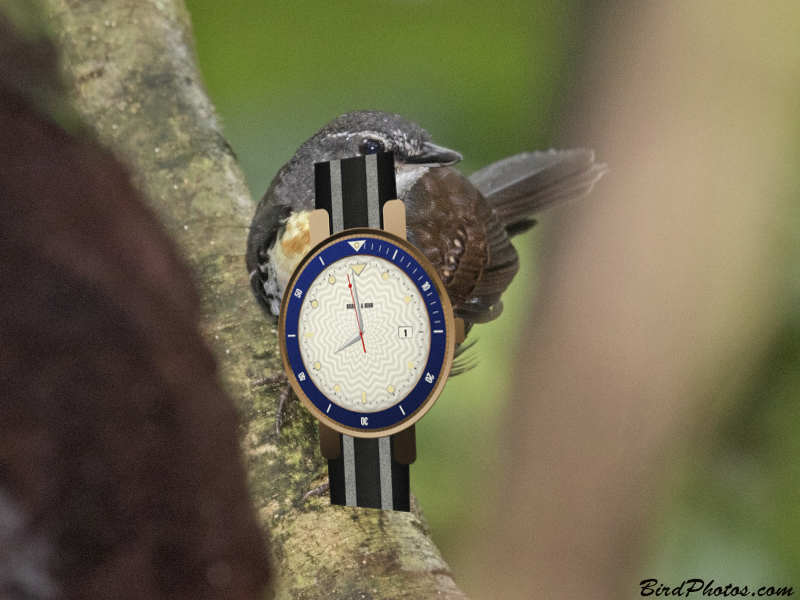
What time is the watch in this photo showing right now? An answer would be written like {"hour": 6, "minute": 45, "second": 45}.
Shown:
{"hour": 7, "minute": 58, "second": 58}
